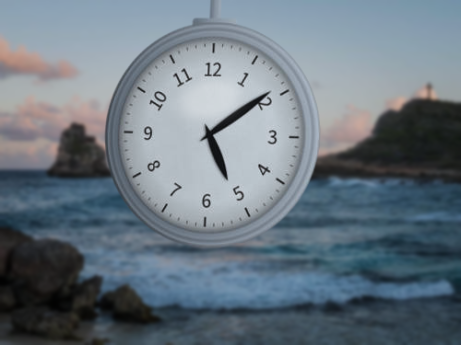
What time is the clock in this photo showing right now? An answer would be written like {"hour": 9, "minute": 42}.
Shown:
{"hour": 5, "minute": 9}
